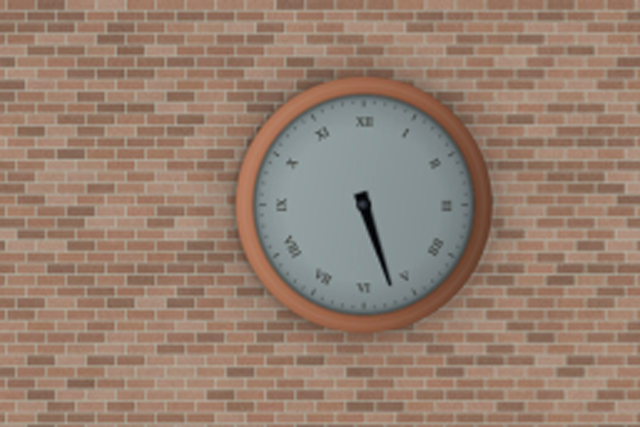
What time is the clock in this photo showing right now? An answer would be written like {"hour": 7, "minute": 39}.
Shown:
{"hour": 5, "minute": 27}
